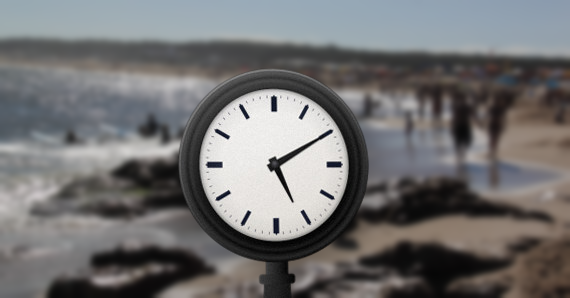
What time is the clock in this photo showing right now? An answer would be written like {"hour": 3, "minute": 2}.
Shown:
{"hour": 5, "minute": 10}
